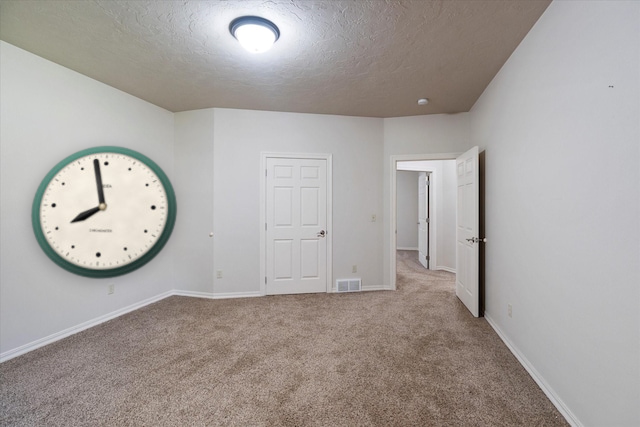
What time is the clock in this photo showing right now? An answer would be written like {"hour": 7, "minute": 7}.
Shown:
{"hour": 7, "minute": 58}
